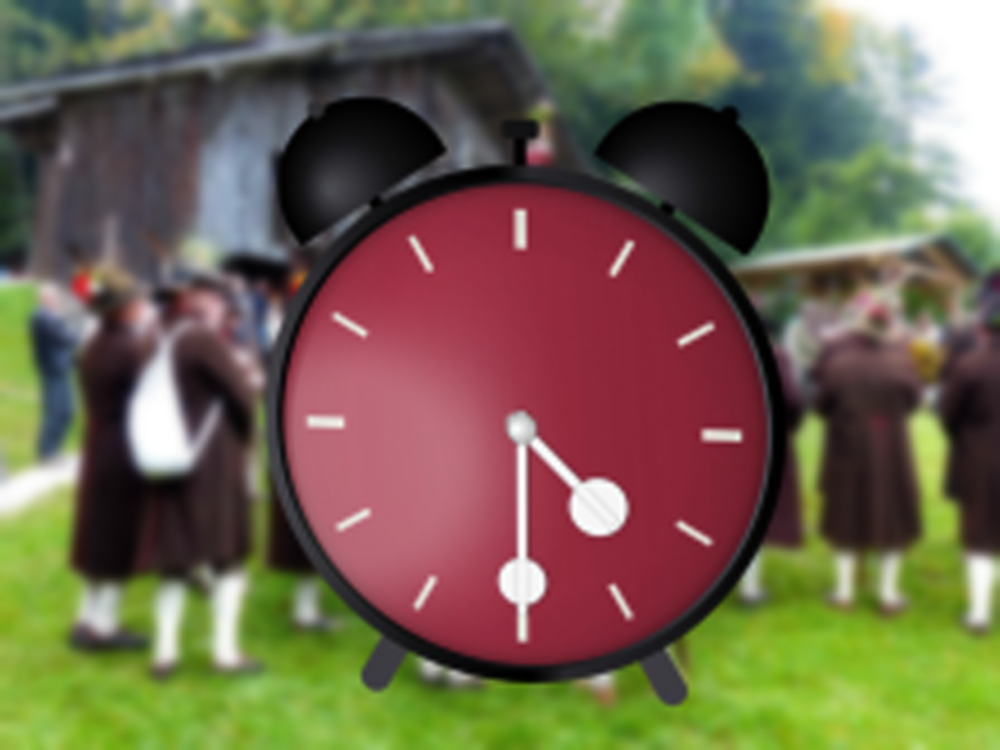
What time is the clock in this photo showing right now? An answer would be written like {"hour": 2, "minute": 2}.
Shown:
{"hour": 4, "minute": 30}
